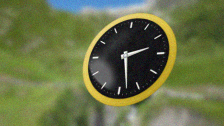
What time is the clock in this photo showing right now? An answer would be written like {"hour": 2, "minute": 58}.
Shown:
{"hour": 2, "minute": 28}
